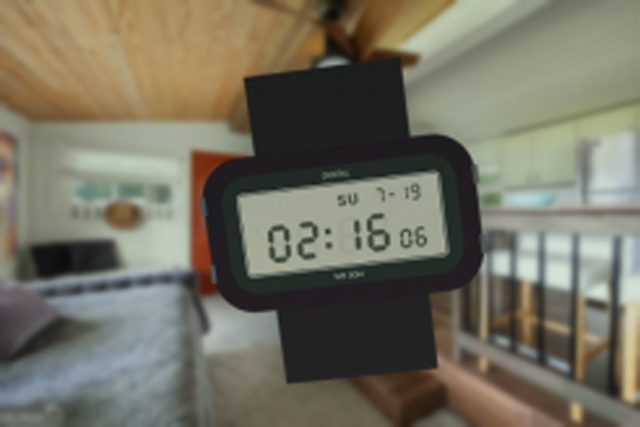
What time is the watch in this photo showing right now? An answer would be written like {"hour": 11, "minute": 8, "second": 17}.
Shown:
{"hour": 2, "minute": 16, "second": 6}
